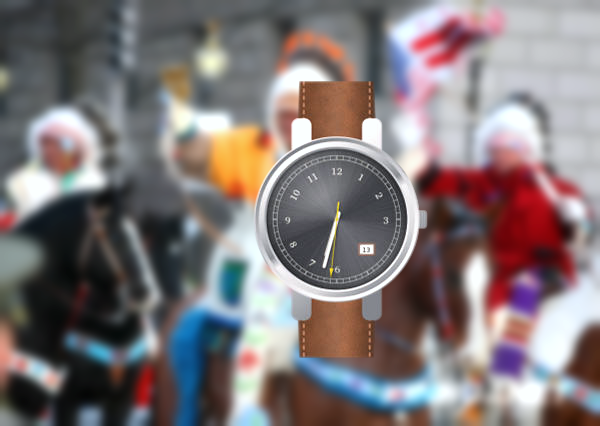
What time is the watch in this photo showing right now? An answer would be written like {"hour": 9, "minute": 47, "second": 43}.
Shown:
{"hour": 6, "minute": 32, "second": 31}
